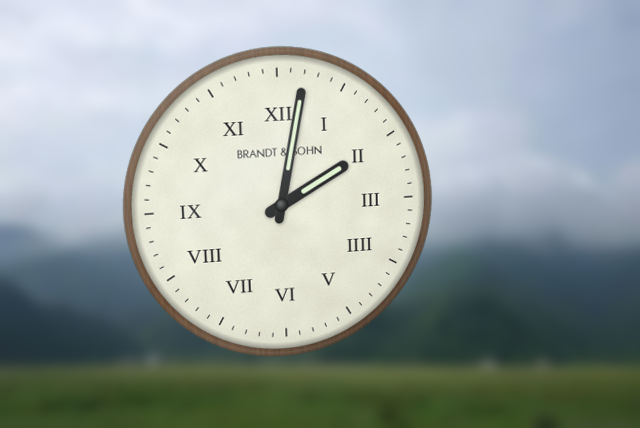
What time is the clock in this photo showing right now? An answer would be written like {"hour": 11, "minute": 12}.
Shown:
{"hour": 2, "minute": 2}
